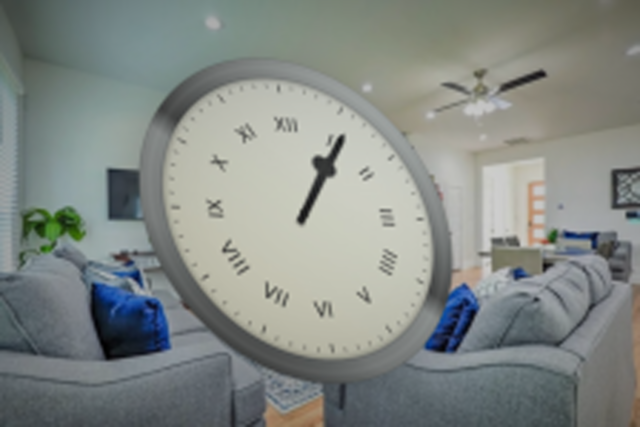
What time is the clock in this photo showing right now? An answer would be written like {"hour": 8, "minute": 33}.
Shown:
{"hour": 1, "minute": 6}
